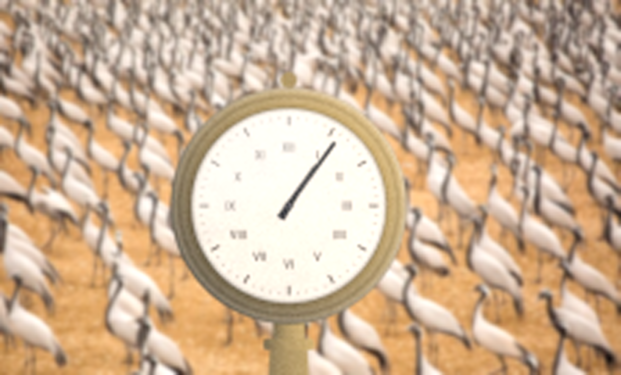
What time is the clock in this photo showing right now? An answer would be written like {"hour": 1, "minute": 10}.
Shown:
{"hour": 1, "minute": 6}
